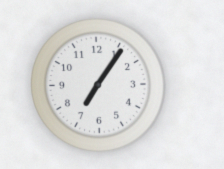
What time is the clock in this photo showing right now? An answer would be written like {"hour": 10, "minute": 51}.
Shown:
{"hour": 7, "minute": 6}
